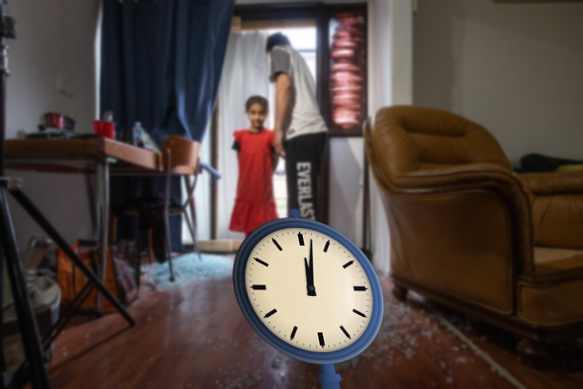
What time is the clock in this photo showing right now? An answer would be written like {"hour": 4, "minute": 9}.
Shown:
{"hour": 12, "minute": 2}
